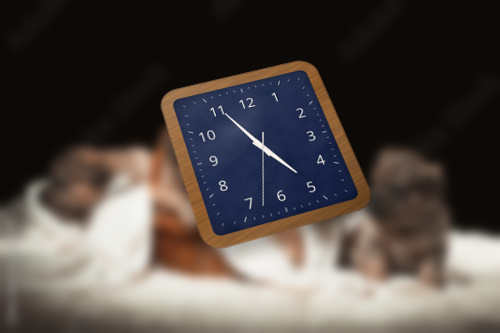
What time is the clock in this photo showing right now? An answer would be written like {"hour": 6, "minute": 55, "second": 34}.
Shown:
{"hour": 4, "minute": 55, "second": 33}
